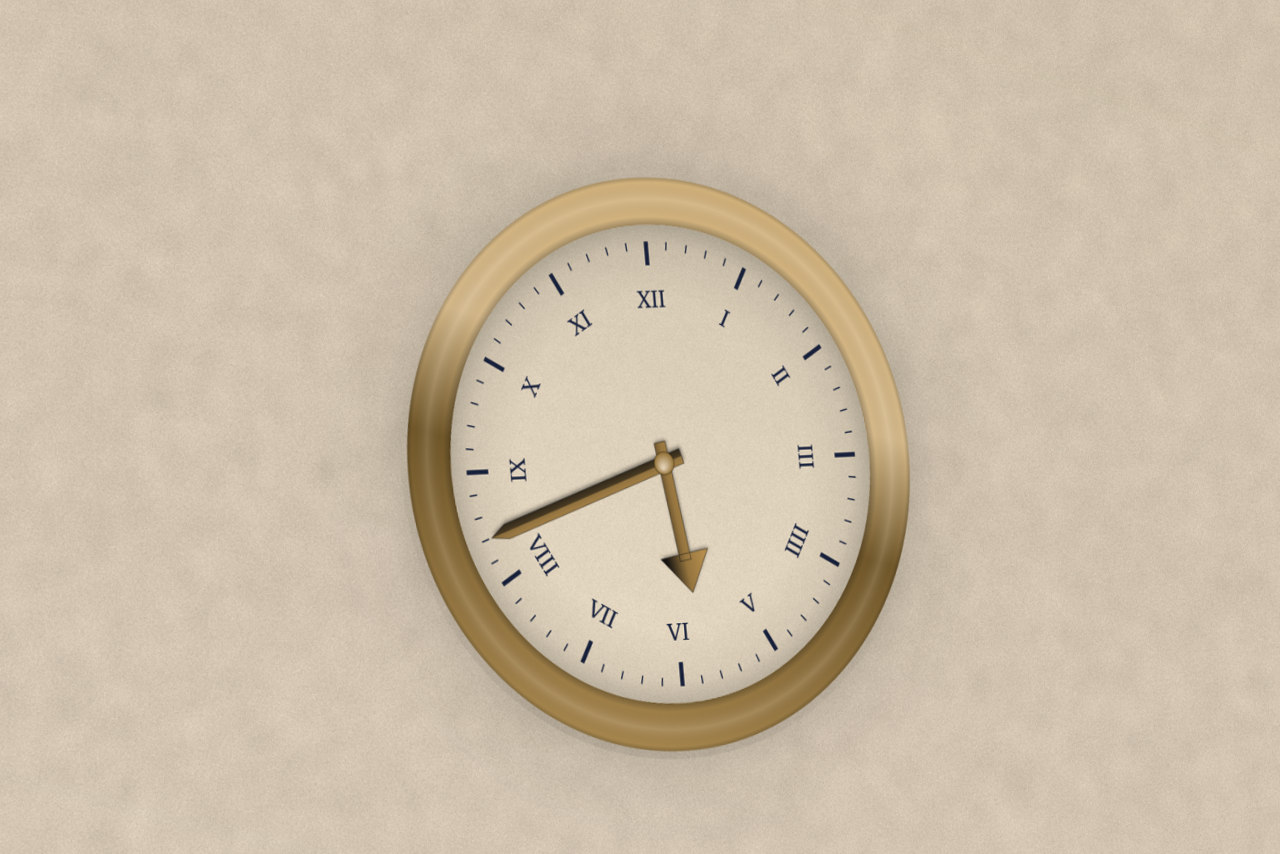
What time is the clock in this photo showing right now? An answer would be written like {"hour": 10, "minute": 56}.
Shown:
{"hour": 5, "minute": 42}
